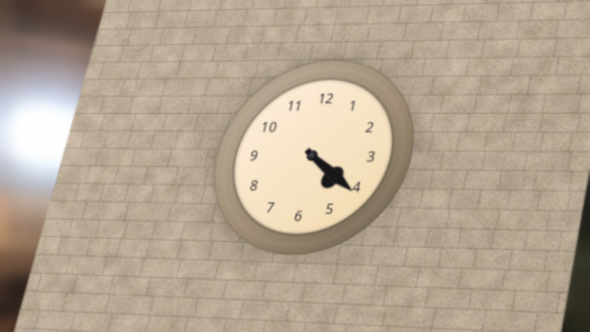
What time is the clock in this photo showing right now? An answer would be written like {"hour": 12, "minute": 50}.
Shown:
{"hour": 4, "minute": 21}
